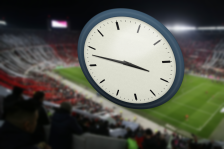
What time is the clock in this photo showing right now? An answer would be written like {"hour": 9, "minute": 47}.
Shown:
{"hour": 3, "minute": 48}
